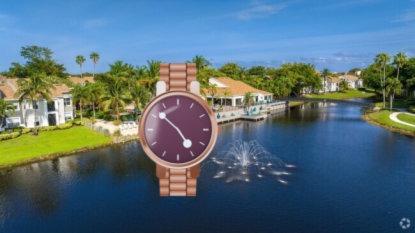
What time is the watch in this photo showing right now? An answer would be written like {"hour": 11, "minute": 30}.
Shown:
{"hour": 4, "minute": 52}
